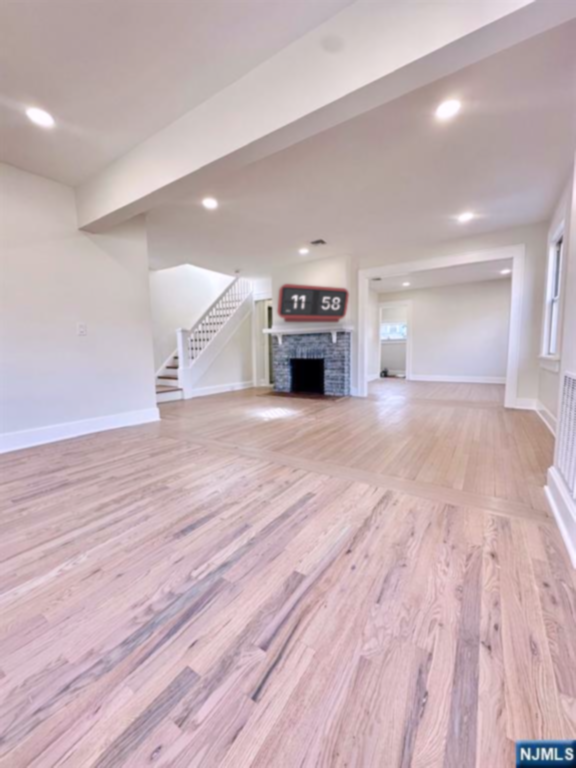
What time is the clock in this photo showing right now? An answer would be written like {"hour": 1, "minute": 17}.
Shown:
{"hour": 11, "minute": 58}
